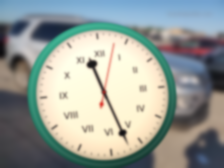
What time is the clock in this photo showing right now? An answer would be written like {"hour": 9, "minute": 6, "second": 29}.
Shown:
{"hour": 11, "minute": 27, "second": 3}
